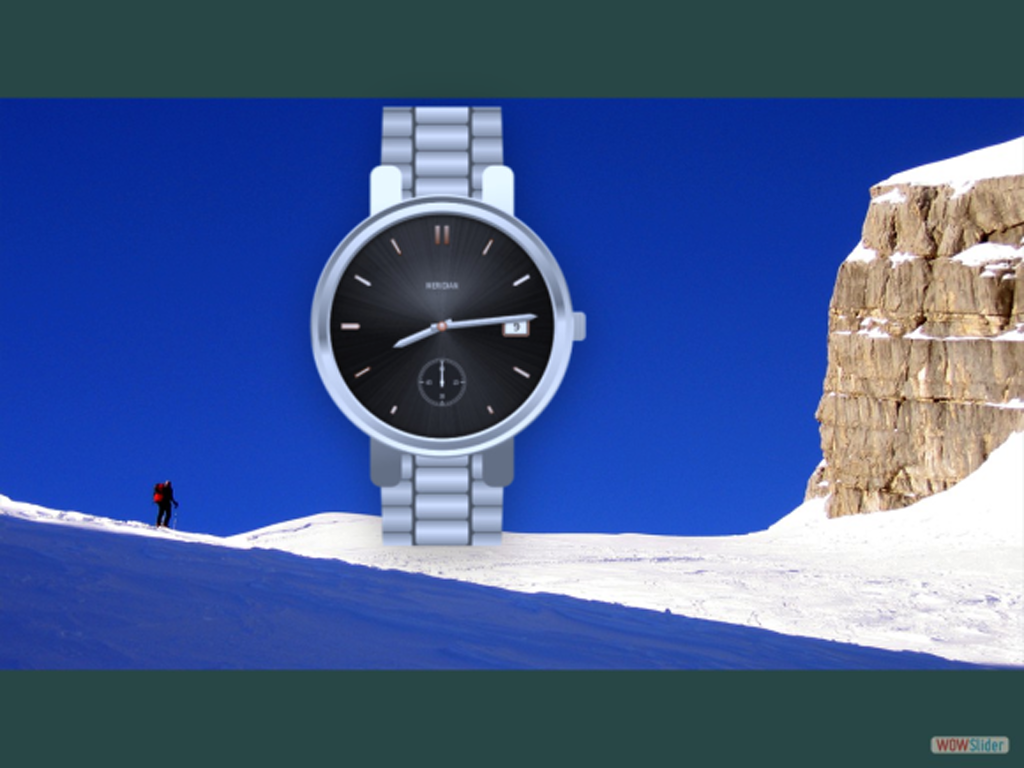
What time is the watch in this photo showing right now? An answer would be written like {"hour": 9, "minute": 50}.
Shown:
{"hour": 8, "minute": 14}
